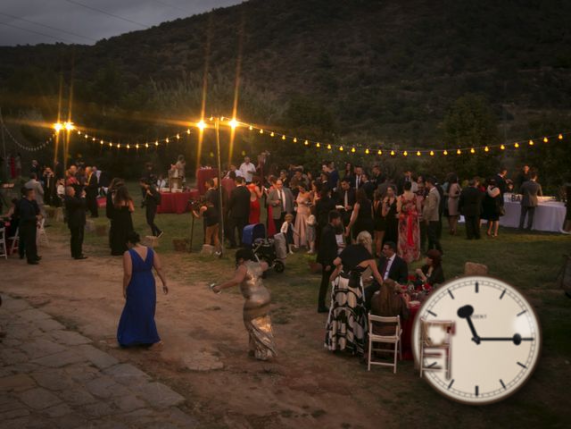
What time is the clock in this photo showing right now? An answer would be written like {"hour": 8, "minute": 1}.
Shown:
{"hour": 11, "minute": 15}
